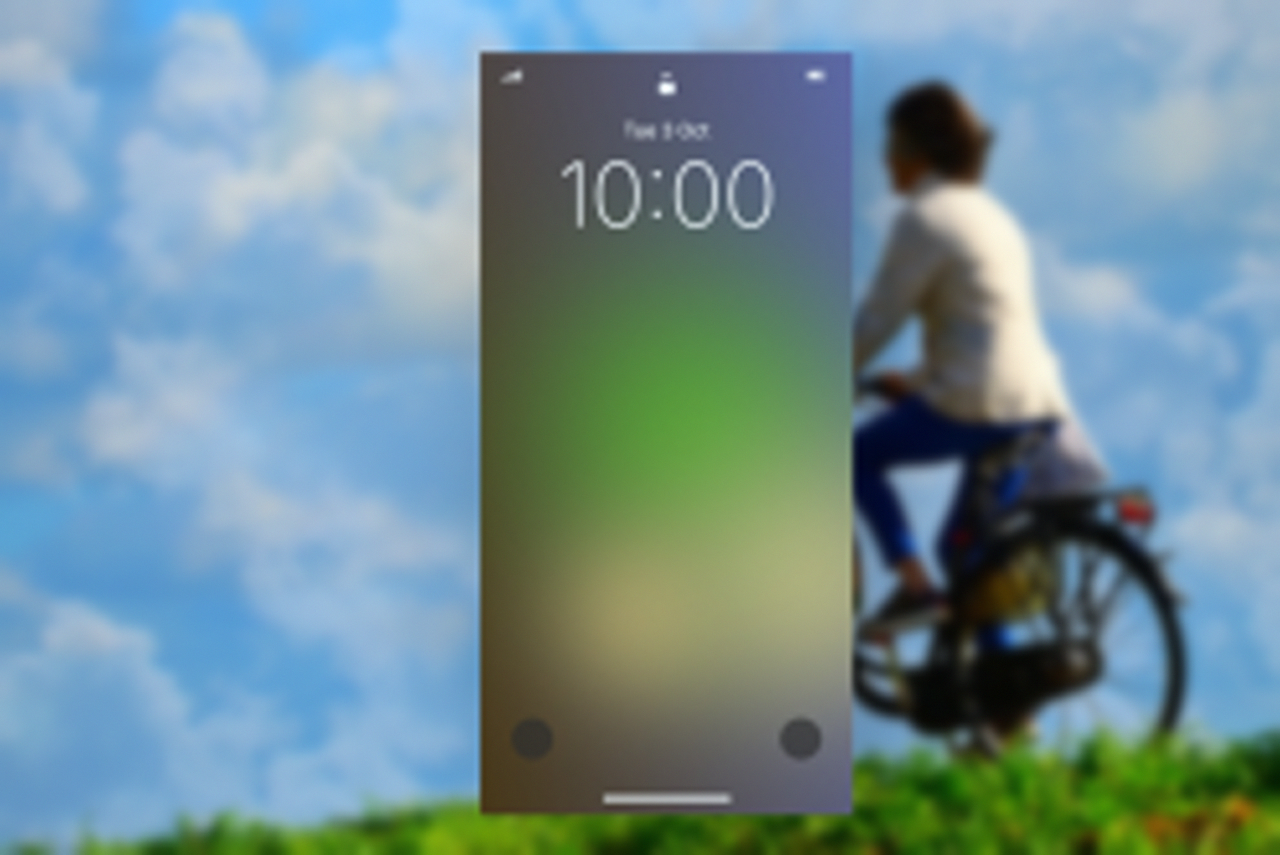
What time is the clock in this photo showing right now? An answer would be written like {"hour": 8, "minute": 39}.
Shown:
{"hour": 10, "minute": 0}
